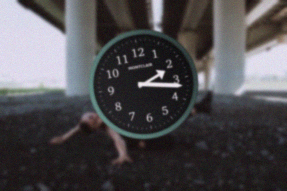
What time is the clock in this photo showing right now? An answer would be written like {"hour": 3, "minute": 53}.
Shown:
{"hour": 2, "minute": 17}
